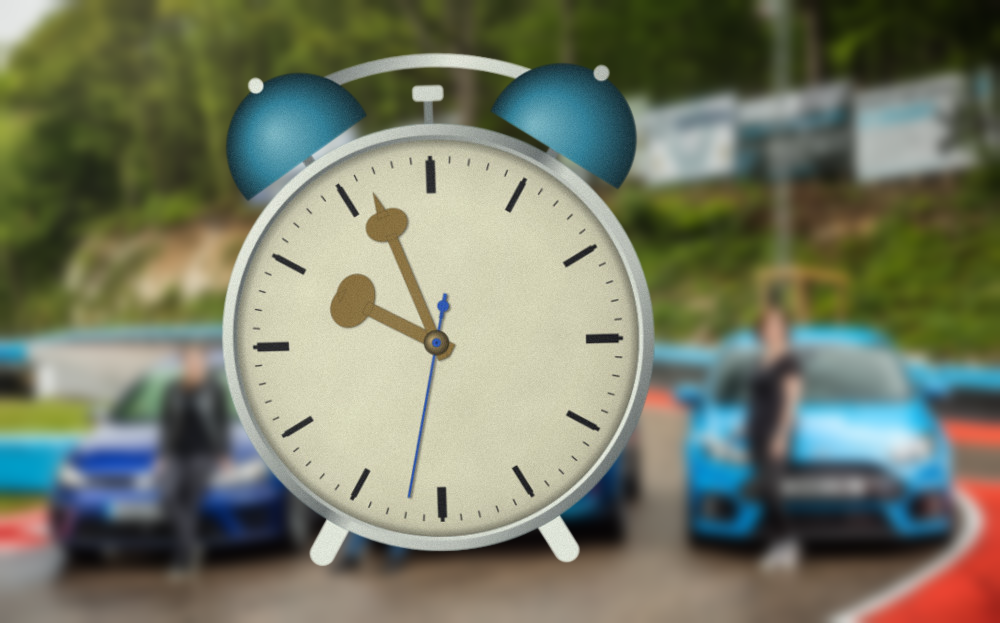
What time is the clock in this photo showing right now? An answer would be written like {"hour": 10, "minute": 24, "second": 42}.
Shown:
{"hour": 9, "minute": 56, "second": 32}
